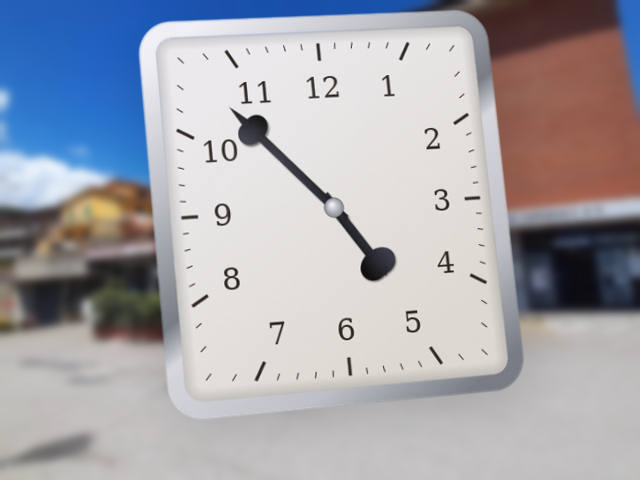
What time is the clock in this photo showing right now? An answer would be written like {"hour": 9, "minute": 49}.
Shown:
{"hour": 4, "minute": 53}
